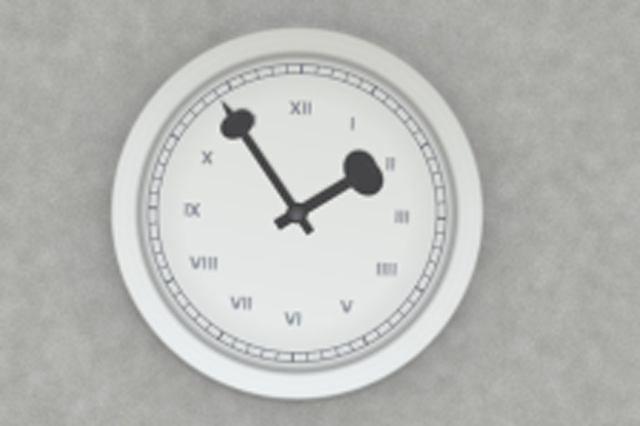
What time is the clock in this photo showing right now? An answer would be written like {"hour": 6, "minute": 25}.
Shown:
{"hour": 1, "minute": 54}
